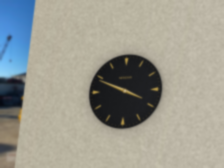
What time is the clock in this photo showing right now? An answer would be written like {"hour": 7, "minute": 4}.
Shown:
{"hour": 3, "minute": 49}
